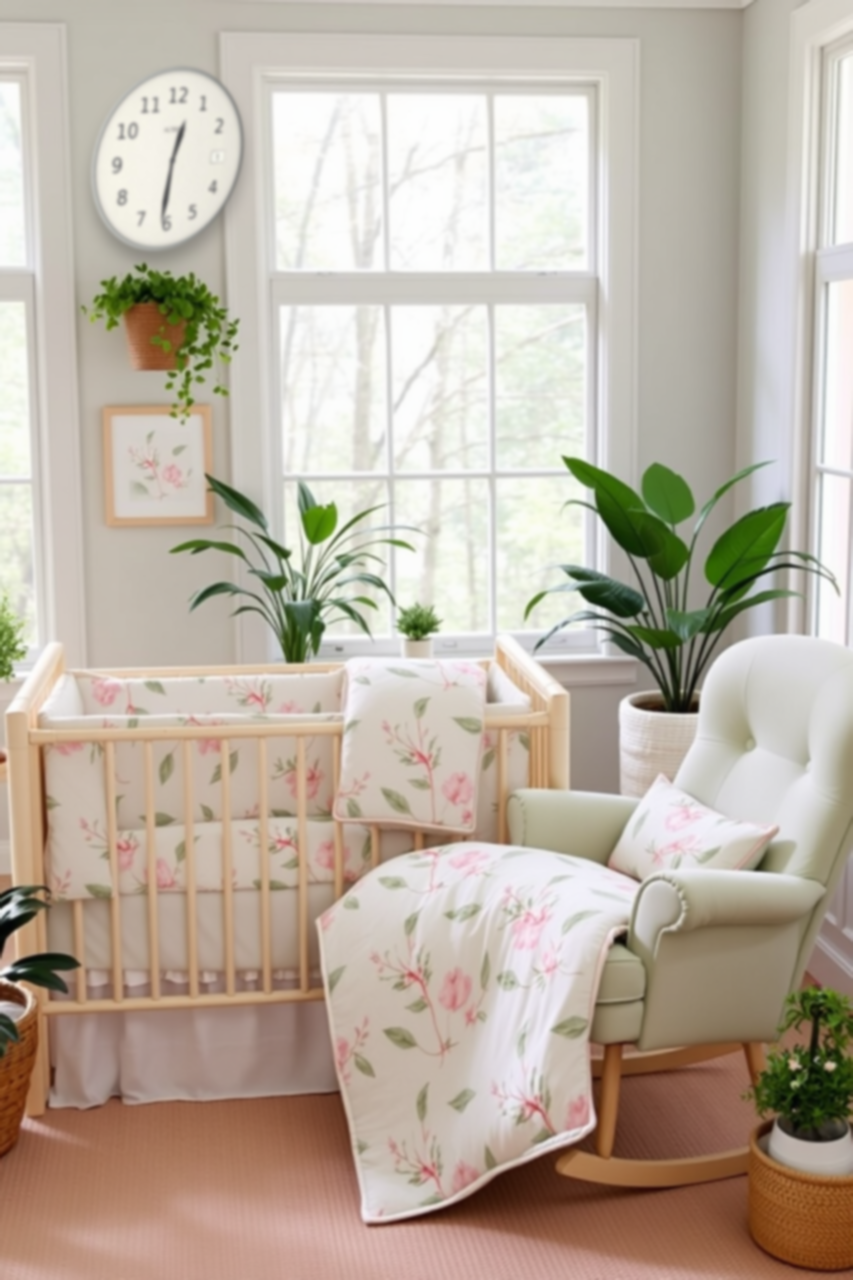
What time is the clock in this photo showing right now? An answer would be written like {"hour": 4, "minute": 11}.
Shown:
{"hour": 12, "minute": 31}
